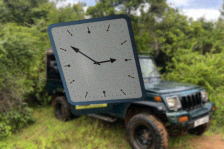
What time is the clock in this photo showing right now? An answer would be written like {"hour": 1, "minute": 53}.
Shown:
{"hour": 2, "minute": 52}
